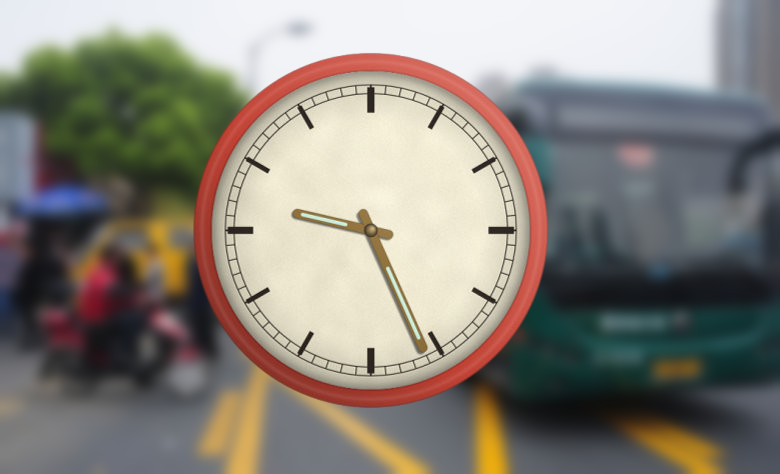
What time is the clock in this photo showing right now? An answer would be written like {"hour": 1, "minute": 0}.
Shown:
{"hour": 9, "minute": 26}
